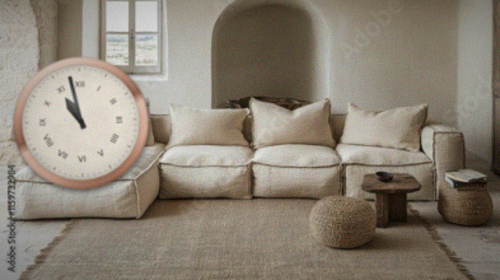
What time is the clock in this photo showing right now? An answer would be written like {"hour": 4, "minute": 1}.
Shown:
{"hour": 10, "minute": 58}
